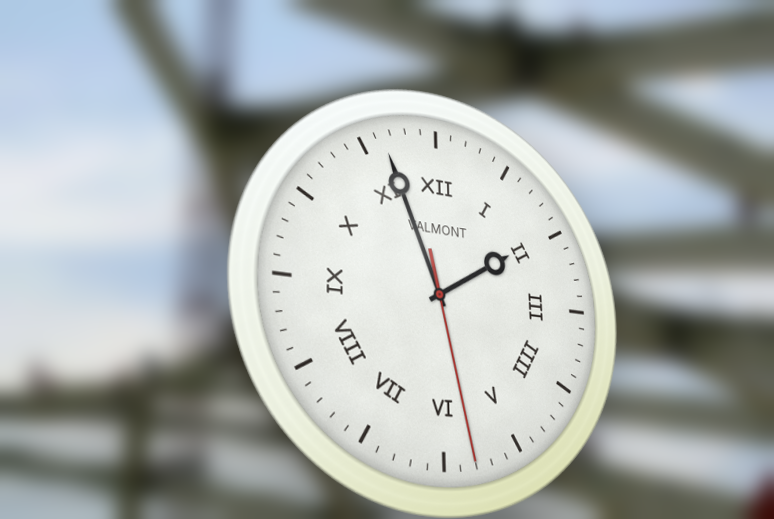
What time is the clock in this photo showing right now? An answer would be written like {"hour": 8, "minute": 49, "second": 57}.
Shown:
{"hour": 1, "minute": 56, "second": 28}
